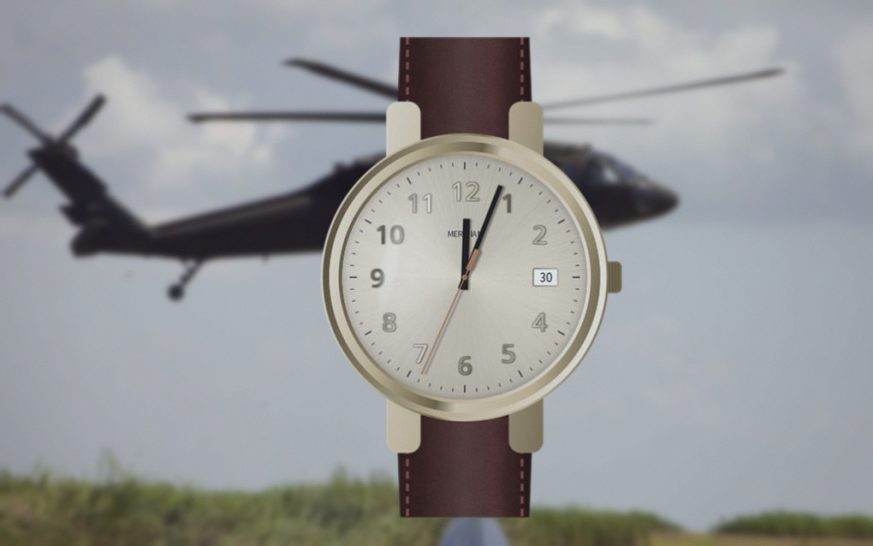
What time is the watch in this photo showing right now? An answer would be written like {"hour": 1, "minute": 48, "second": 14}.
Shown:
{"hour": 12, "minute": 3, "second": 34}
